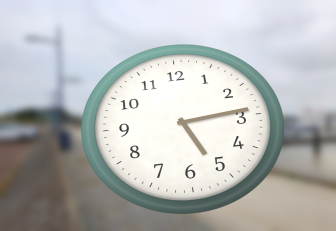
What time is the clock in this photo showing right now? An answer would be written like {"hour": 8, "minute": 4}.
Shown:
{"hour": 5, "minute": 14}
